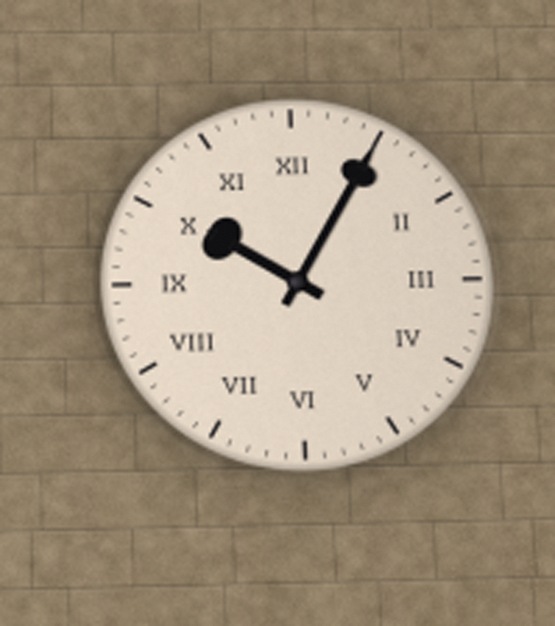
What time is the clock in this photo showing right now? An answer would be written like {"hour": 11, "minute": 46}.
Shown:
{"hour": 10, "minute": 5}
